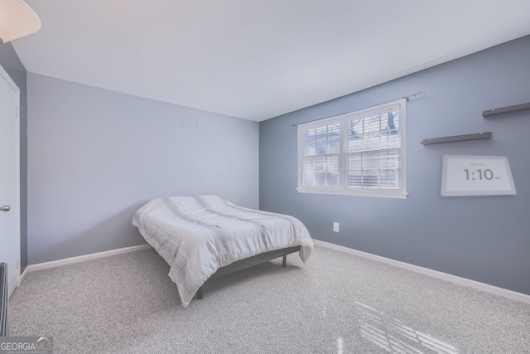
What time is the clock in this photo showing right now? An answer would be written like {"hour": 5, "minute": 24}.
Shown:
{"hour": 1, "minute": 10}
